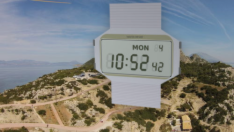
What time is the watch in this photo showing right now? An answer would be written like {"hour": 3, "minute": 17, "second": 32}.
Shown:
{"hour": 10, "minute": 52, "second": 42}
